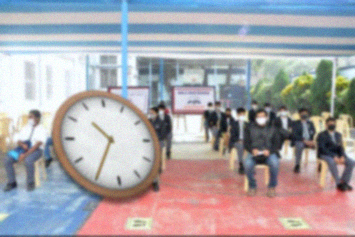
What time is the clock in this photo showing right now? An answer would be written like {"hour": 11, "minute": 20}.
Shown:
{"hour": 10, "minute": 35}
